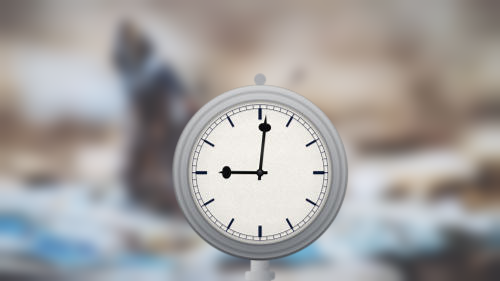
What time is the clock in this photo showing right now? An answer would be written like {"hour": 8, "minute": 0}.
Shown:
{"hour": 9, "minute": 1}
